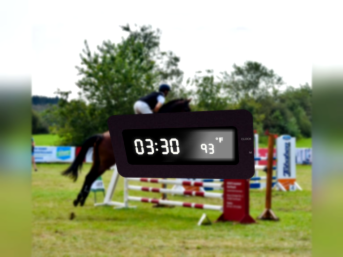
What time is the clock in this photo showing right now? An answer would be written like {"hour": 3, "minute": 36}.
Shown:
{"hour": 3, "minute": 30}
